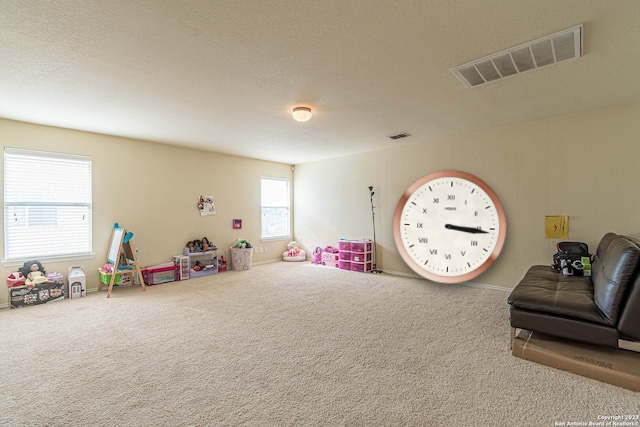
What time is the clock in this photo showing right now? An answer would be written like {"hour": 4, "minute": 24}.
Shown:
{"hour": 3, "minute": 16}
